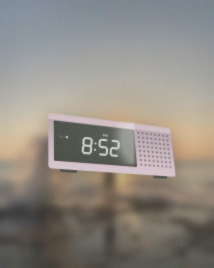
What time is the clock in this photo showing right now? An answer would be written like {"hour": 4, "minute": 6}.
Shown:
{"hour": 8, "minute": 52}
